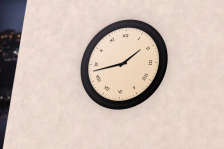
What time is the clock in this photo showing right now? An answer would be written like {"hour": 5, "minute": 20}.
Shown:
{"hour": 1, "minute": 43}
